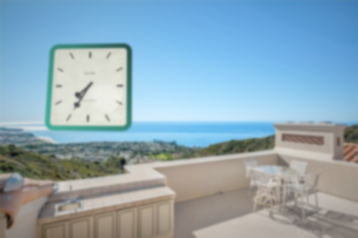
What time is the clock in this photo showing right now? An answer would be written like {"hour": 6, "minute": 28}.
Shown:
{"hour": 7, "minute": 35}
